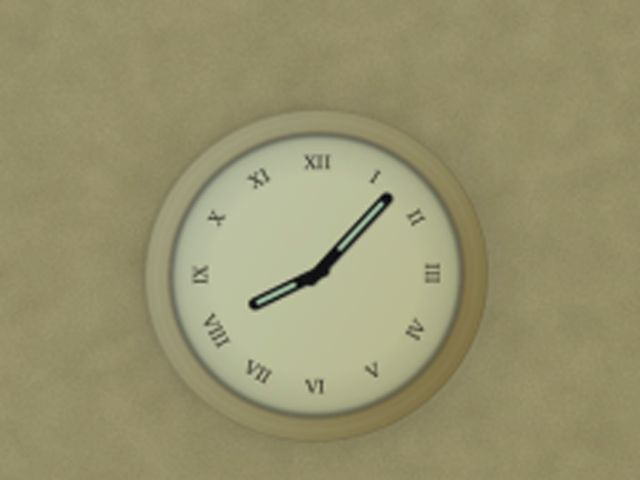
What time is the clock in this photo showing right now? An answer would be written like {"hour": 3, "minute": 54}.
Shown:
{"hour": 8, "minute": 7}
